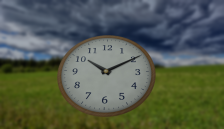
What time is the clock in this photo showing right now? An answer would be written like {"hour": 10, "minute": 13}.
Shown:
{"hour": 10, "minute": 10}
